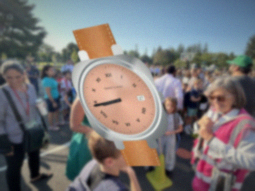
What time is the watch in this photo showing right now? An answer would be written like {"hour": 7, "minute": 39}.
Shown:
{"hour": 8, "minute": 44}
